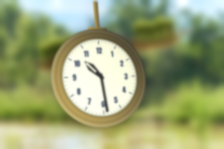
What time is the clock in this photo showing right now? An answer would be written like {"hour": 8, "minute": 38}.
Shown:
{"hour": 10, "minute": 29}
